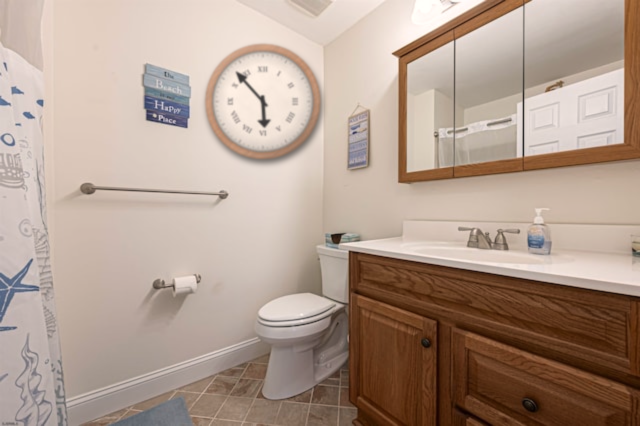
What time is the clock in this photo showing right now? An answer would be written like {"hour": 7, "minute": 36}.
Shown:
{"hour": 5, "minute": 53}
